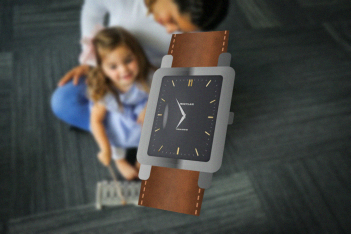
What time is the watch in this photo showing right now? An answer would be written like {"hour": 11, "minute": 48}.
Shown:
{"hour": 6, "minute": 54}
